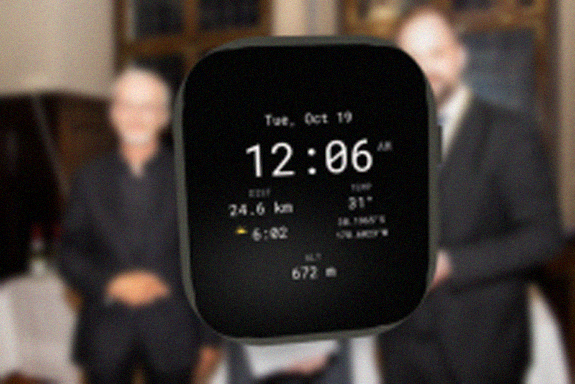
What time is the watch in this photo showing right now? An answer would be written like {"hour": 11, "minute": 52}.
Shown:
{"hour": 12, "minute": 6}
